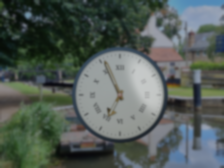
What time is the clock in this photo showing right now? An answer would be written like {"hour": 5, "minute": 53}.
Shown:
{"hour": 6, "minute": 56}
